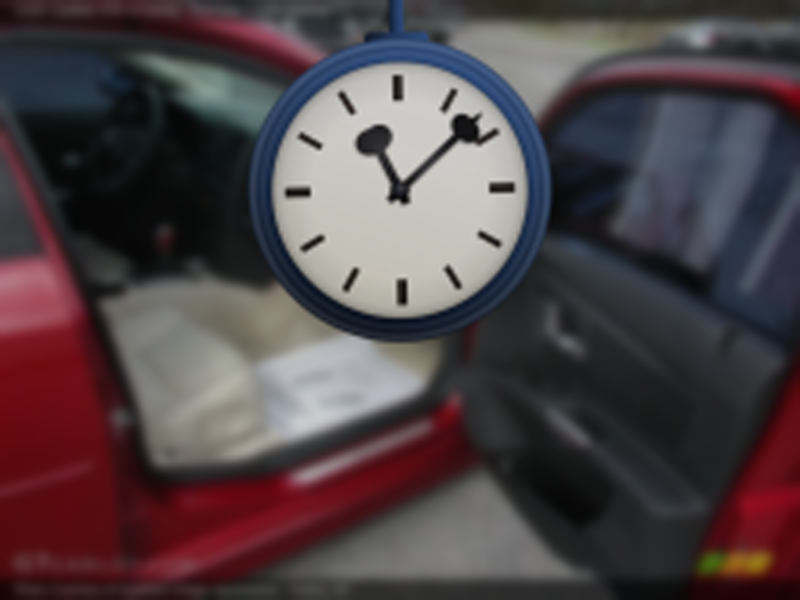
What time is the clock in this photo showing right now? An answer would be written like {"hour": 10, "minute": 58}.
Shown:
{"hour": 11, "minute": 8}
